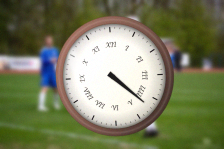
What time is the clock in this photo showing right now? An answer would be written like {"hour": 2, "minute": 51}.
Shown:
{"hour": 4, "minute": 22}
